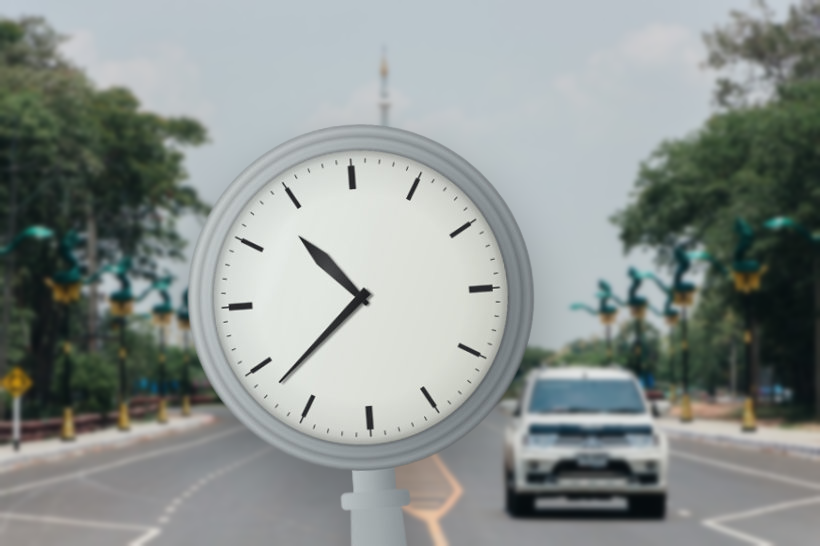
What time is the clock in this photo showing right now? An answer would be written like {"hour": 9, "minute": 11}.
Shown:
{"hour": 10, "minute": 38}
